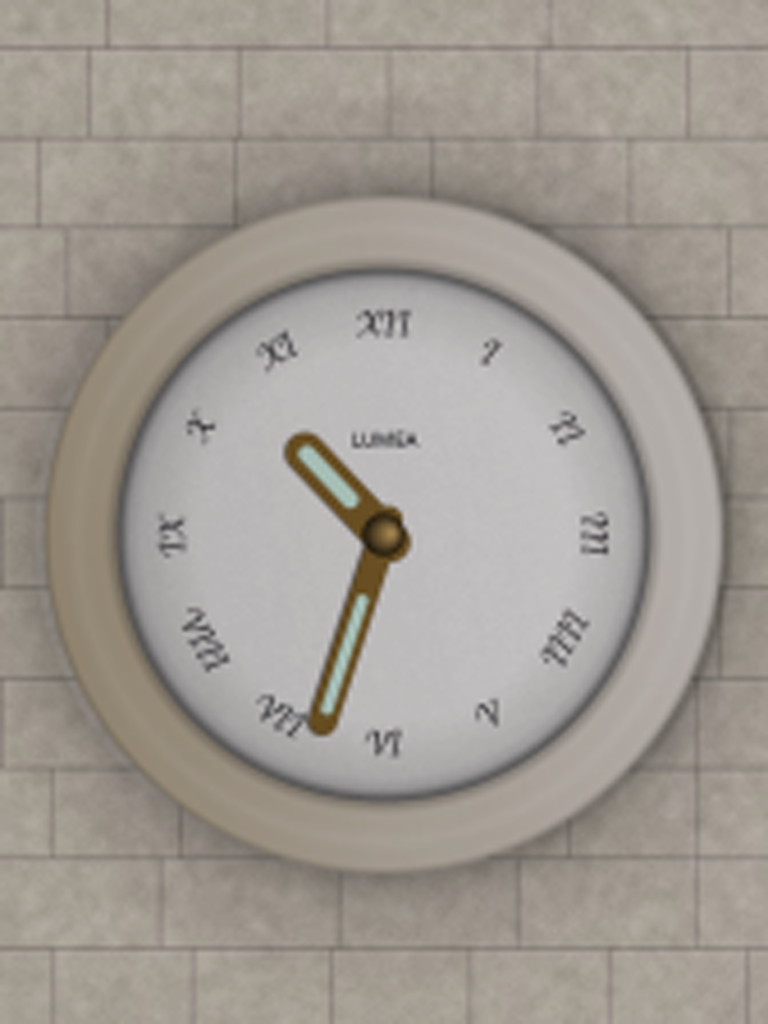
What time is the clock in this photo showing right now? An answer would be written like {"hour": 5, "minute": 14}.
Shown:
{"hour": 10, "minute": 33}
